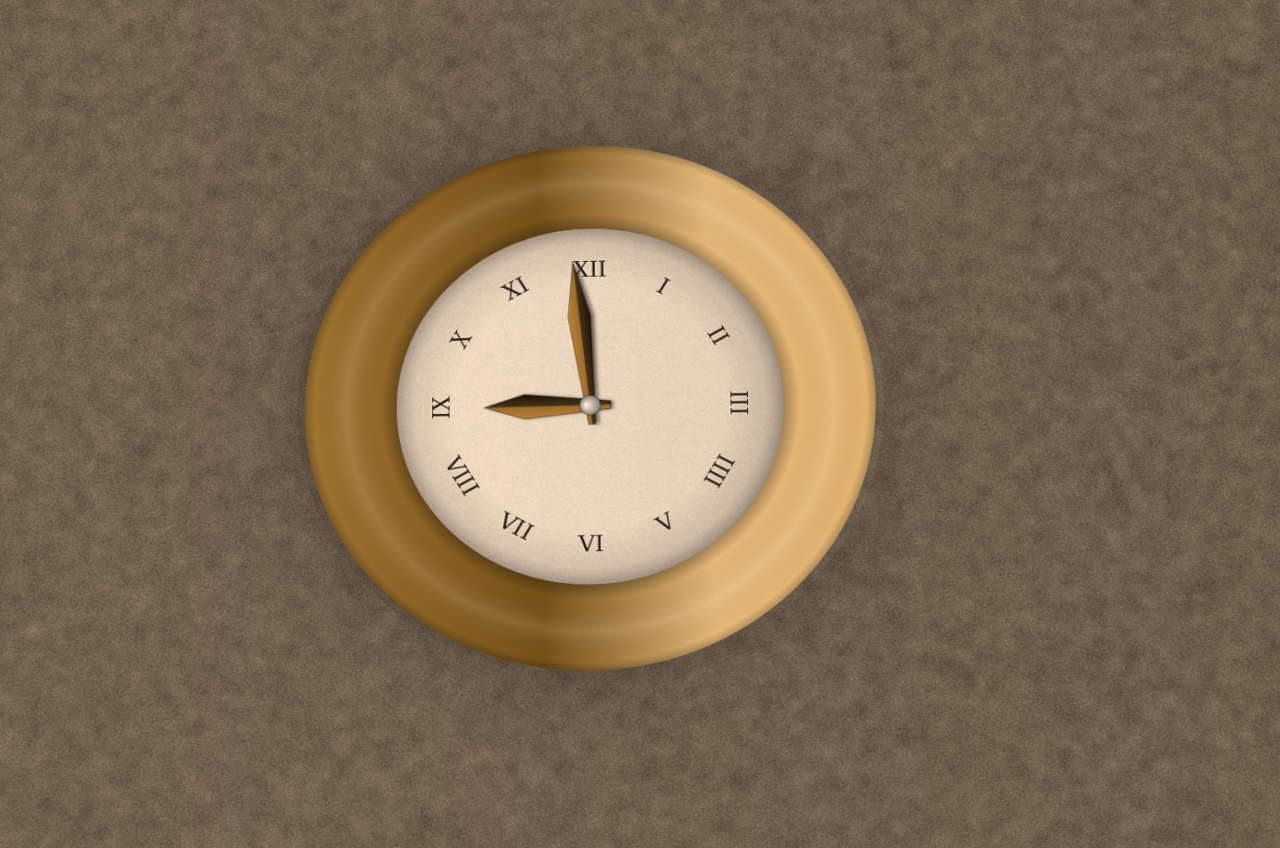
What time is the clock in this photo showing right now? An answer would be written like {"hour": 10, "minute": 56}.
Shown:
{"hour": 8, "minute": 59}
